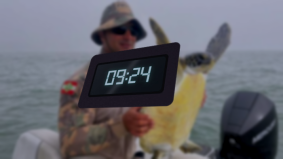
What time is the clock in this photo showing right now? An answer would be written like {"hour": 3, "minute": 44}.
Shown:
{"hour": 9, "minute": 24}
